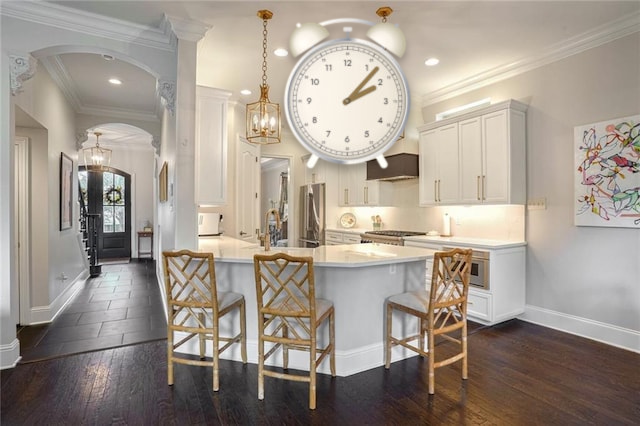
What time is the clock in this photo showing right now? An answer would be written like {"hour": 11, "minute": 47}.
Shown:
{"hour": 2, "minute": 7}
